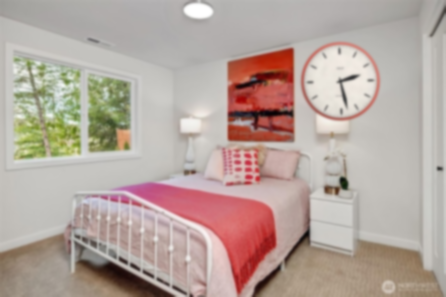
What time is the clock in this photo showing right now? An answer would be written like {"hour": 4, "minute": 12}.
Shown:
{"hour": 2, "minute": 28}
